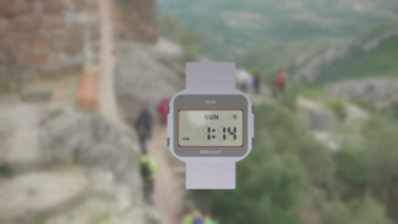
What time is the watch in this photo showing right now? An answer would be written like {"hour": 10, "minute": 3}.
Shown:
{"hour": 1, "minute": 14}
